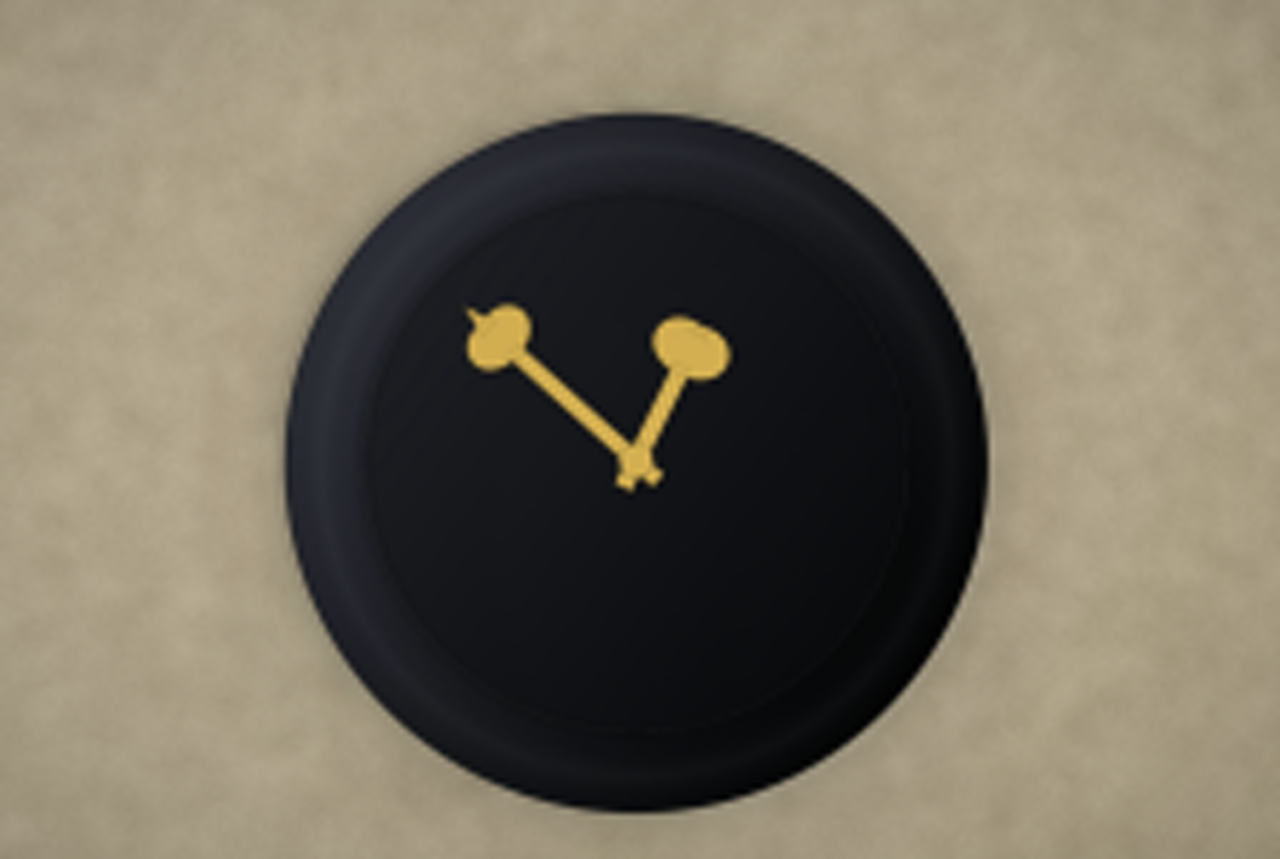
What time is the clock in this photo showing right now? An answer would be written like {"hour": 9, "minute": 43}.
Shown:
{"hour": 12, "minute": 52}
